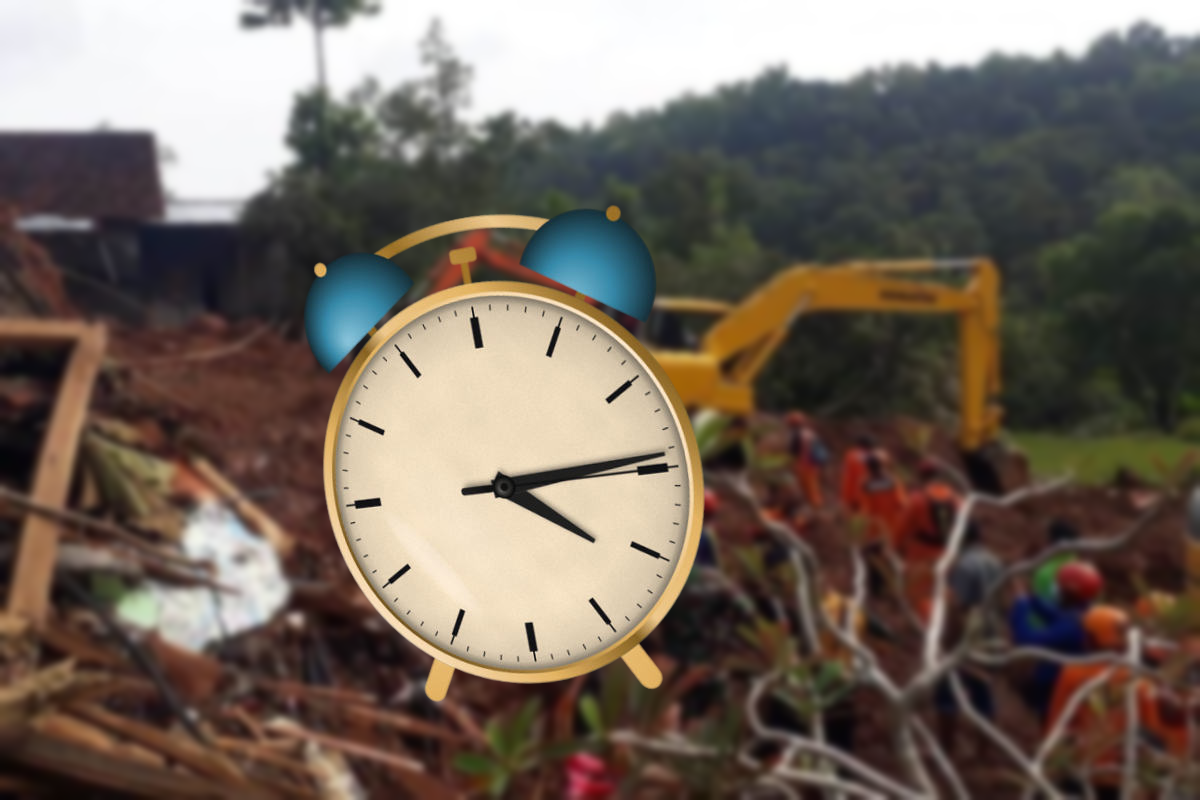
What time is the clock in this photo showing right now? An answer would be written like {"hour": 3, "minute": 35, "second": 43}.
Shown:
{"hour": 4, "minute": 14, "second": 15}
